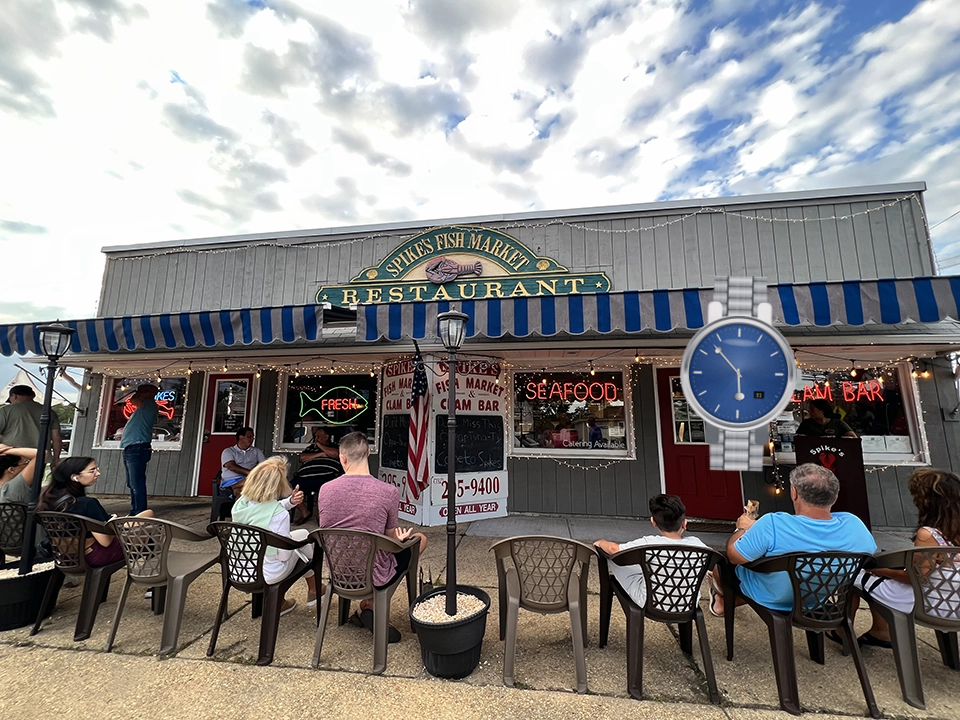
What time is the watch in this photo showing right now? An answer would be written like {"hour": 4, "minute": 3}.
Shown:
{"hour": 5, "minute": 53}
